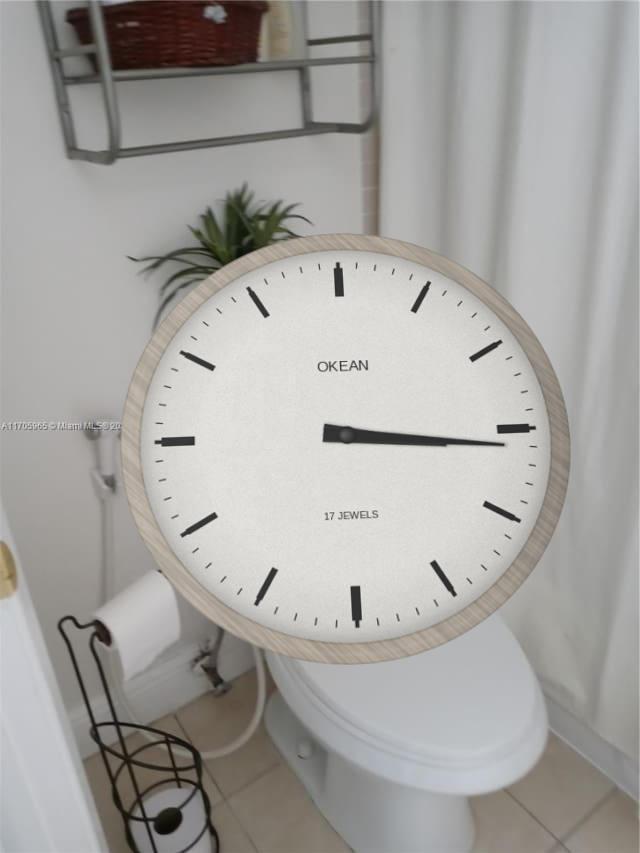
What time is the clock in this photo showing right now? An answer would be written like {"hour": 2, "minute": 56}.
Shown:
{"hour": 3, "minute": 16}
